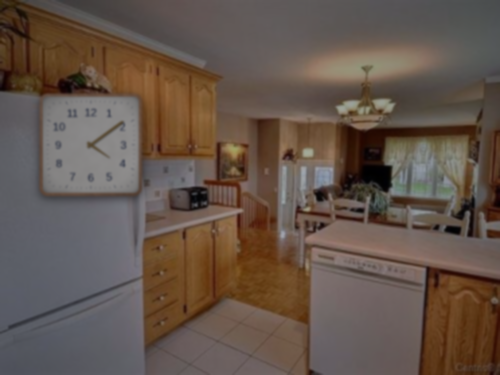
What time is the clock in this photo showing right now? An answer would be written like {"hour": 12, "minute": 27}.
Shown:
{"hour": 4, "minute": 9}
